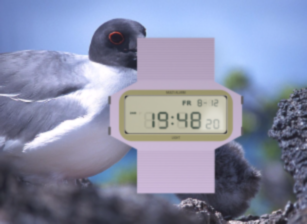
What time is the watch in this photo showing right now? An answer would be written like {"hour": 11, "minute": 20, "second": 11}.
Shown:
{"hour": 19, "minute": 48, "second": 20}
